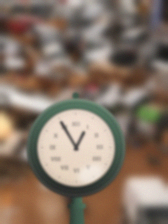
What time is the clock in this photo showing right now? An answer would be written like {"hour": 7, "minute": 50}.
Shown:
{"hour": 12, "minute": 55}
